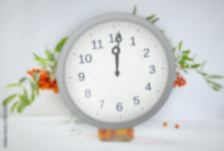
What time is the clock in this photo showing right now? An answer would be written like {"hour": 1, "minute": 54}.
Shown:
{"hour": 12, "minute": 1}
